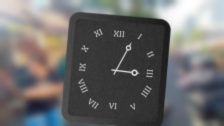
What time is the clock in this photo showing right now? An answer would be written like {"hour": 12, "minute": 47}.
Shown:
{"hour": 3, "minute": 4}
